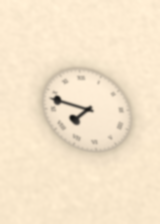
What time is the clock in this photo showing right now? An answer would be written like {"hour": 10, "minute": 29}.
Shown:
{"hour": 7, "minute": 48}
